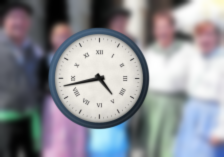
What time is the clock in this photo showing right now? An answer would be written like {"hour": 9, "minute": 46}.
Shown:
{"hour": 4, "minute": 43}
